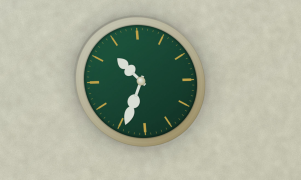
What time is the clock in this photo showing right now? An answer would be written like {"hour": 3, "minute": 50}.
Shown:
{"hour": 10, "minute": 34}
